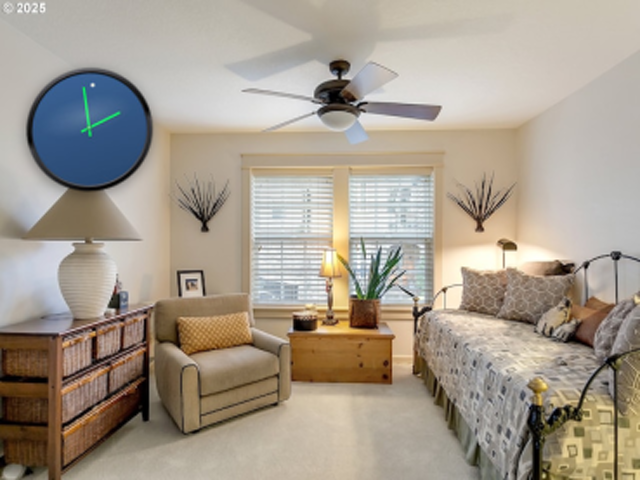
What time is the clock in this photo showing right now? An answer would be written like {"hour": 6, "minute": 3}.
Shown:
{"hour": 1, "minute": 58}
